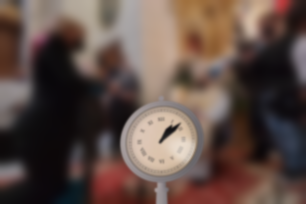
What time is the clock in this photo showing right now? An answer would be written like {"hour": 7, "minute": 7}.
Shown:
{"hour": 1, "minute": 8}
